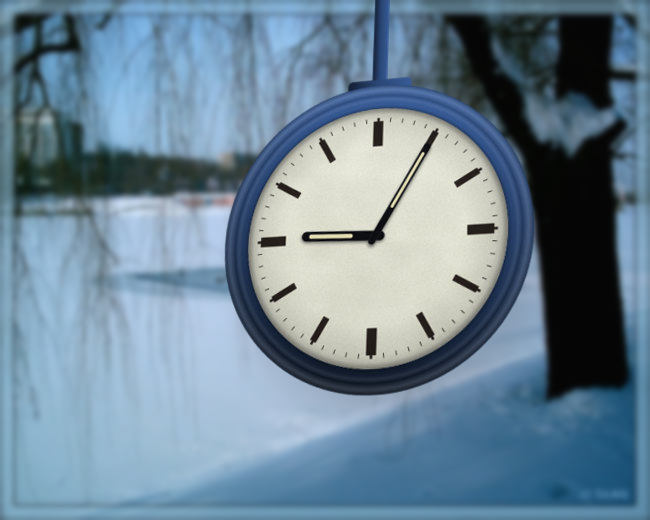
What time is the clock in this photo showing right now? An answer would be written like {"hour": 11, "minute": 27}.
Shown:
{"hour": 9, "minute": 5}
